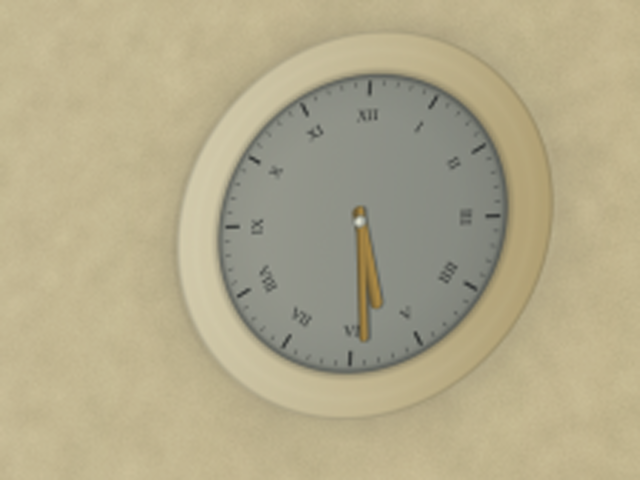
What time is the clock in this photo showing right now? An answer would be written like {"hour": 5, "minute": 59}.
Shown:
{"hour": 5, "minute": 29}
